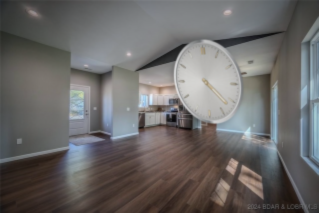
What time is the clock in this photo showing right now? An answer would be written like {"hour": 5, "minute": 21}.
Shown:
{"hour": 4, "minute": 22}
